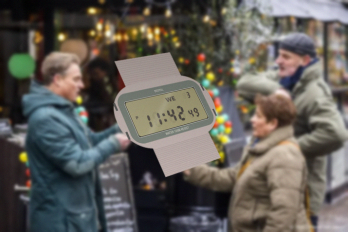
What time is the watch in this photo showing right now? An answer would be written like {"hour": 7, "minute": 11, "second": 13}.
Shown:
{"hour": 11, "minute": 42, "second": 49}
